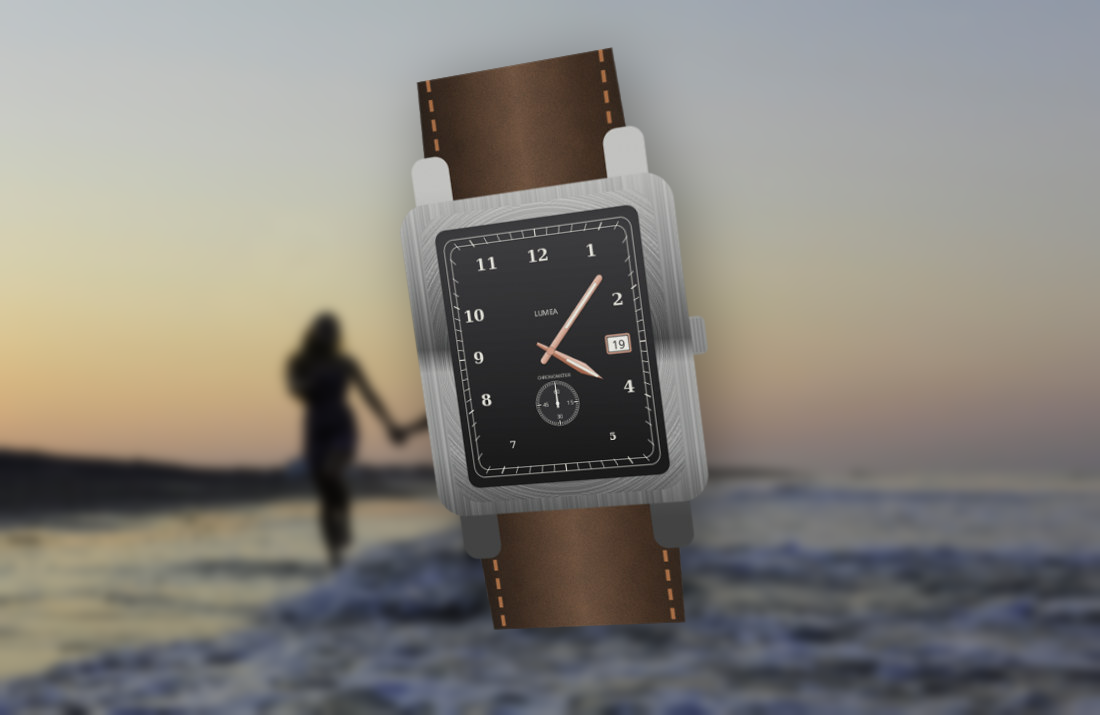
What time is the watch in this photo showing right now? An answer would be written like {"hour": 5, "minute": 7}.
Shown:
{"hour": 4, "minute": 7}
